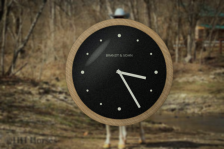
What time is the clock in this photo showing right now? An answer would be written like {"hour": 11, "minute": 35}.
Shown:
{"hour": 3, "minute": 25}
